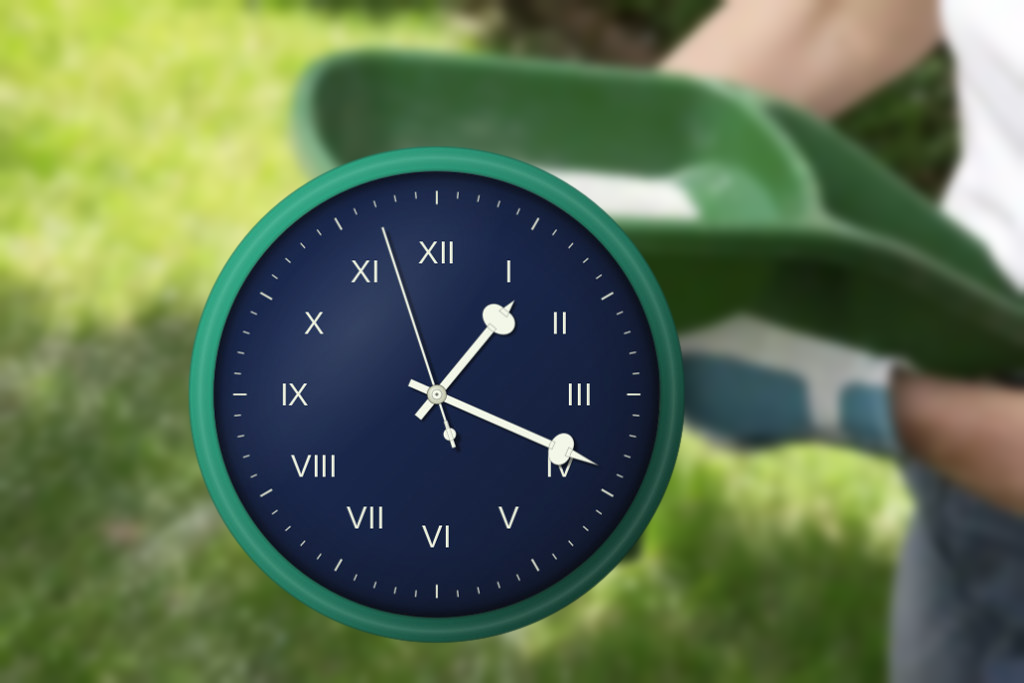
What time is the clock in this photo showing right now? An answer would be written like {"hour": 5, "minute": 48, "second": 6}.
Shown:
{"hour": 1, "minute": 18, "second": 57}
